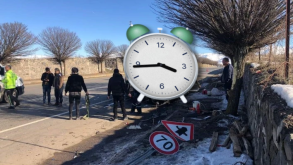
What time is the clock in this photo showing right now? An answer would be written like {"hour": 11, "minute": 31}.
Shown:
{"hour": 3, "minute": 44}
